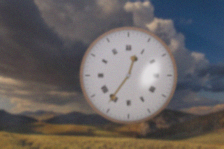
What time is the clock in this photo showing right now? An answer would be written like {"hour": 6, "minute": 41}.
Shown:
{"hour": 12, "minute": 36}
